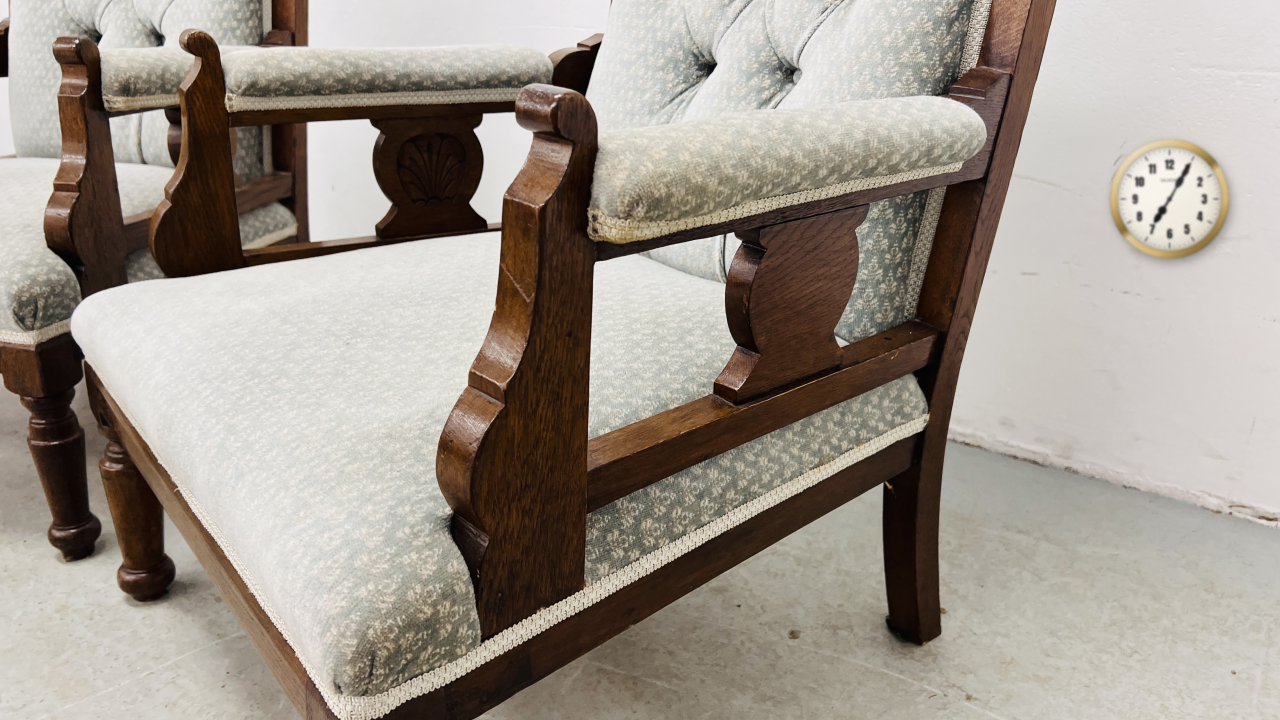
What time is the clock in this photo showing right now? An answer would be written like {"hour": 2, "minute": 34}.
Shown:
{"hour": 7, "minute": 5}
